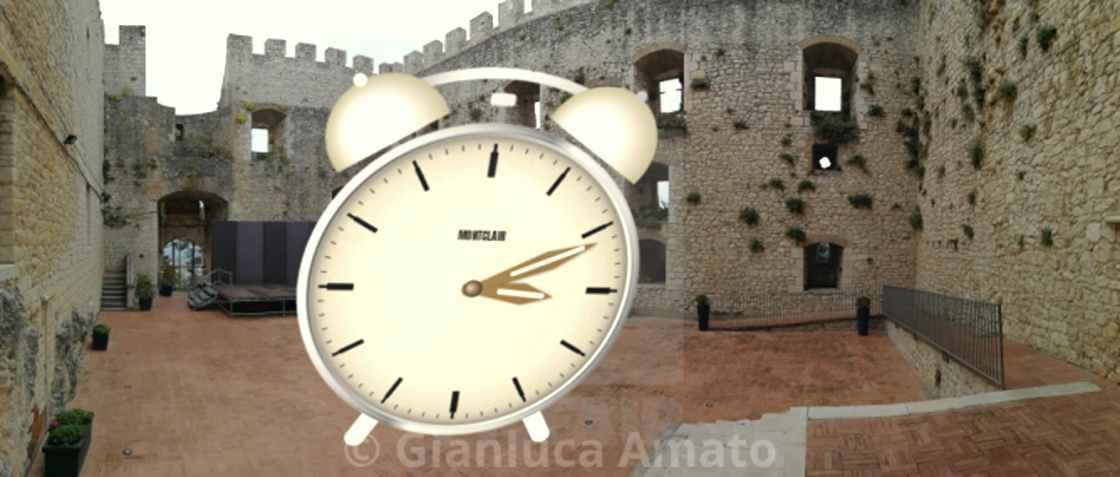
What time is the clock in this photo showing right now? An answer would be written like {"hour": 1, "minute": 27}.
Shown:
{"hour": 3, "minute": 11}
